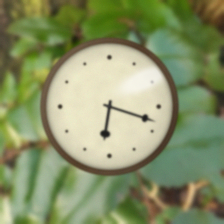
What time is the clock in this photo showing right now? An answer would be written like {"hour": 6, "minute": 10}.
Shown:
{"hour": 6, "minute": 18}
